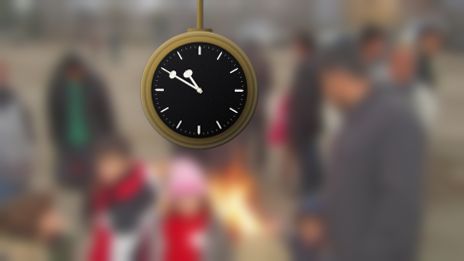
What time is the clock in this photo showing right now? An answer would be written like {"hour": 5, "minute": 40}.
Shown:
{"hour": 10, "minute": 50}
